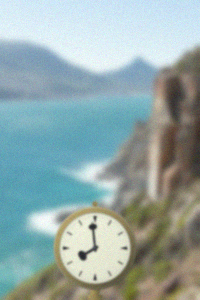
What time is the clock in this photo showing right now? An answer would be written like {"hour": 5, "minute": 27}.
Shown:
{"hour": 7, "minute": 59}
